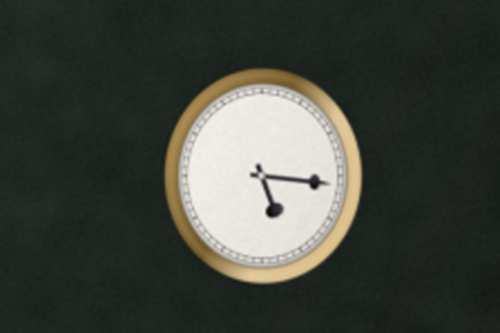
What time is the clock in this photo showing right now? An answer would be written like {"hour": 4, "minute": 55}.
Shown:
{"hour": 5, "minute": 16}
